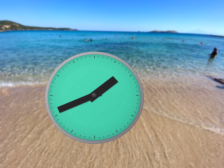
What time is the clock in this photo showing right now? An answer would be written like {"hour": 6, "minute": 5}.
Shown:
{"hour": 1, "minute": 41}
